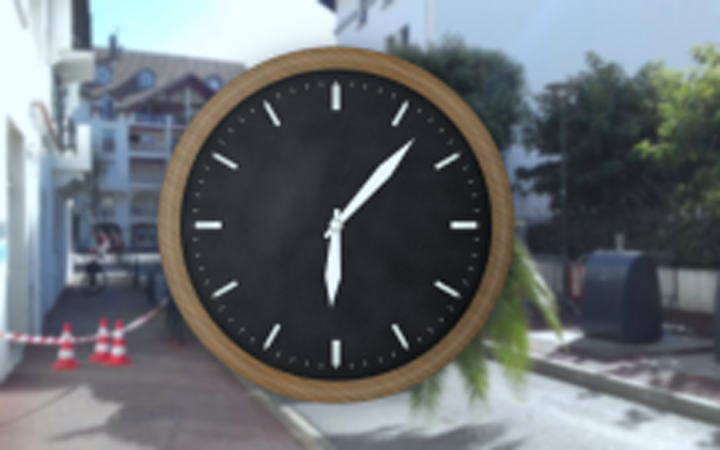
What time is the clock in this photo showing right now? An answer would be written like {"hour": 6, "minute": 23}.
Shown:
{"hour": 6, "minute": 7}
